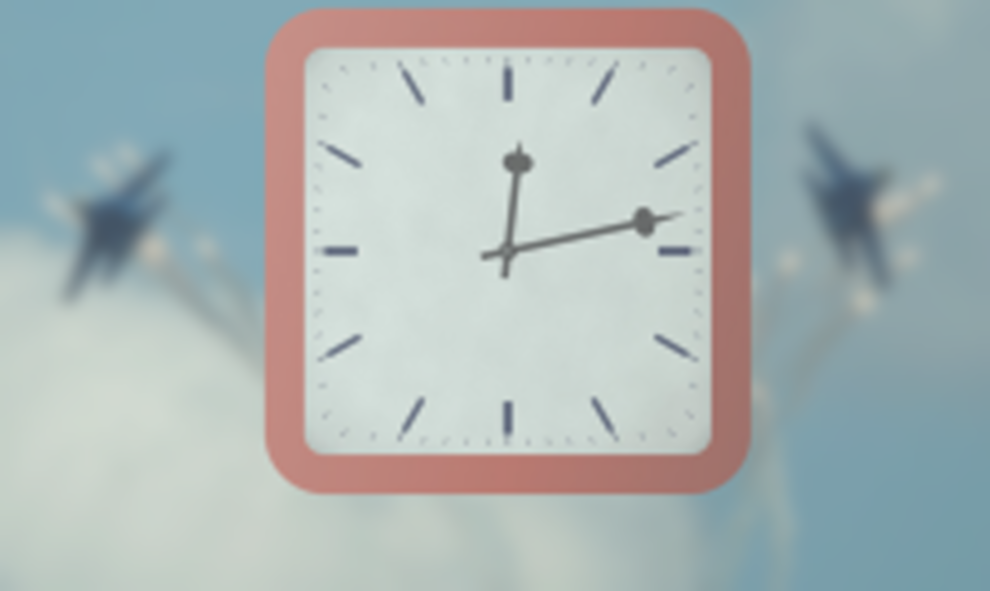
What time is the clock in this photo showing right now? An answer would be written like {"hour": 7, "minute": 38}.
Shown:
{"hour": 12, "minute": 13}
